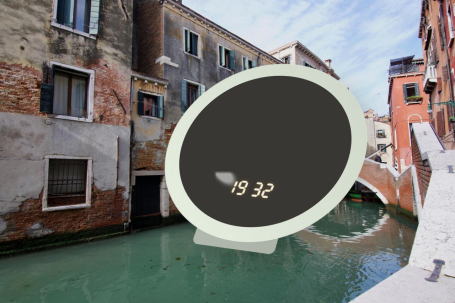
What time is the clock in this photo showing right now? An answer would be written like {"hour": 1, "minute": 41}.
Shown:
{"hour": 19, "minute": 32}
